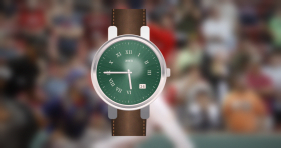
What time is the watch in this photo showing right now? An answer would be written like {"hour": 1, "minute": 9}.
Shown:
{"hour": 5, "minute": 45}
